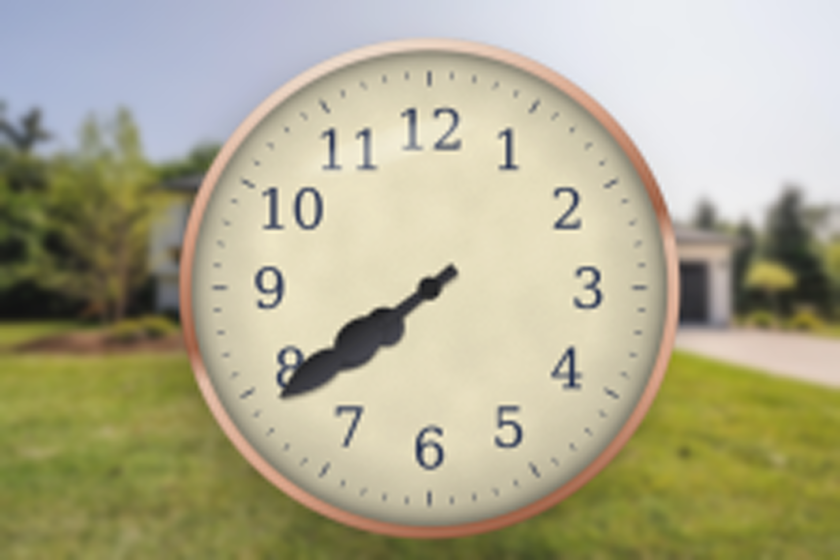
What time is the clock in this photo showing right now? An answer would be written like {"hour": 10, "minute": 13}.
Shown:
{"hour": 7, "minute": 39}
